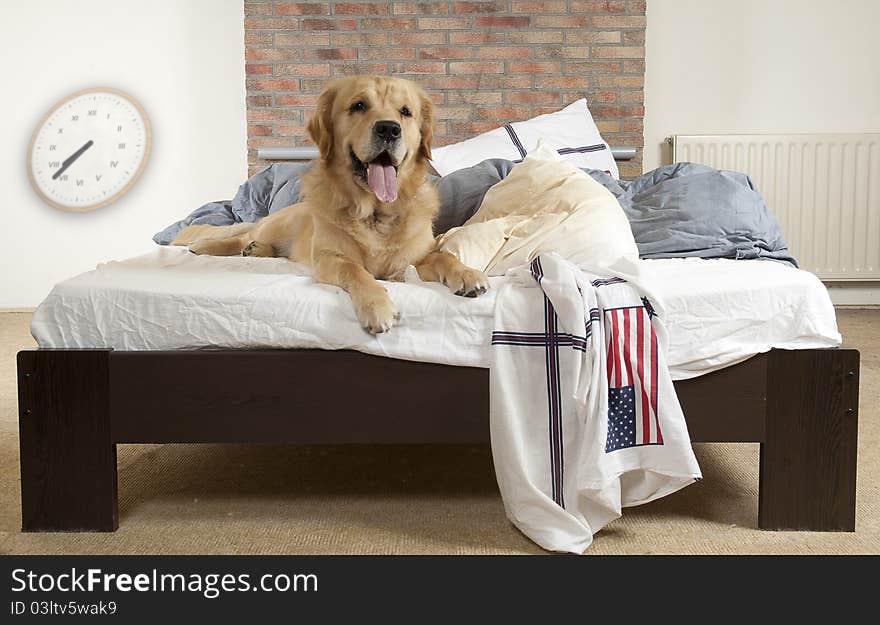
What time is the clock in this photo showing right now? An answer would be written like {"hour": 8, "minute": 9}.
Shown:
{"hour": 7, "minute": 37}
